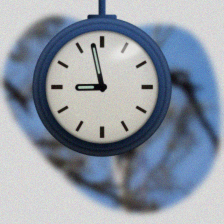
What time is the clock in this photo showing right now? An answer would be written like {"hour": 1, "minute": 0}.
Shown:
{"hour": 8, "minute": 58}
